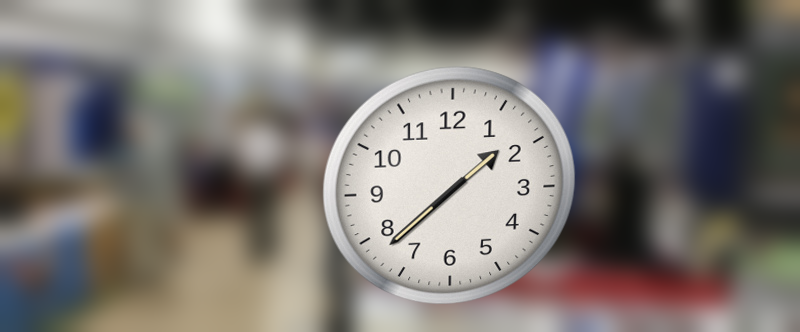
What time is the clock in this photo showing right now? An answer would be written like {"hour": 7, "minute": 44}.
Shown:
{"hour": 1, "minute": 38}
